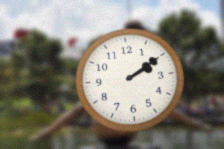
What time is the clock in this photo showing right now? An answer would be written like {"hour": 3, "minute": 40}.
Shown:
{"hour": 2, "minute": 10}
